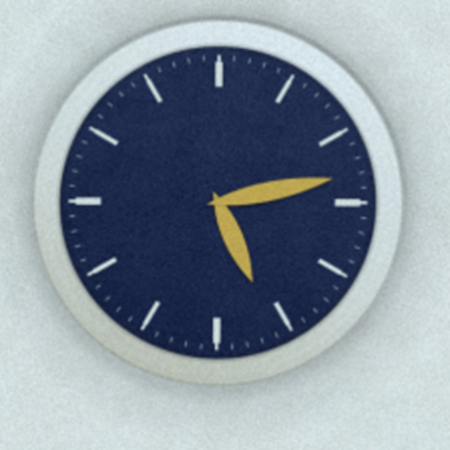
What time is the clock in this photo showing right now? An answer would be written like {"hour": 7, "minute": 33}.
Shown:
{"hour": 5, "minute": 13}
